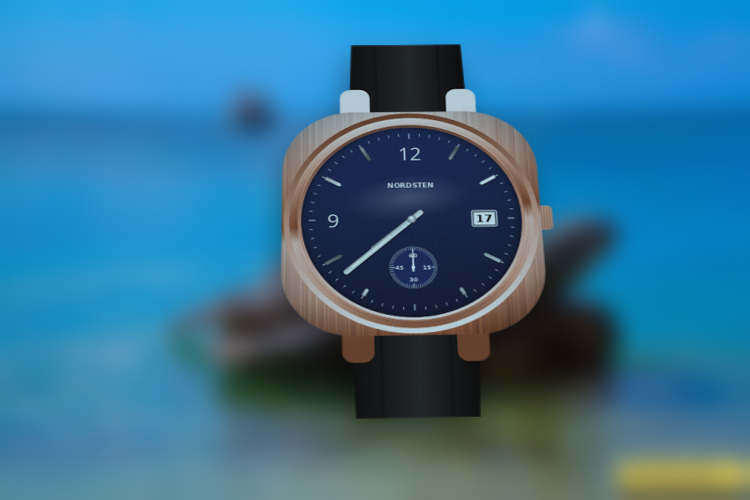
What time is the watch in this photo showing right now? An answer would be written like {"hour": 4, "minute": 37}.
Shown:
{"hour": 7, "minute": 38}
